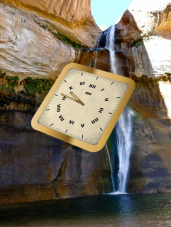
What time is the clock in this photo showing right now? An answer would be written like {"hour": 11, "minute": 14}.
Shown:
{"hour": 9, "minute": 46}
